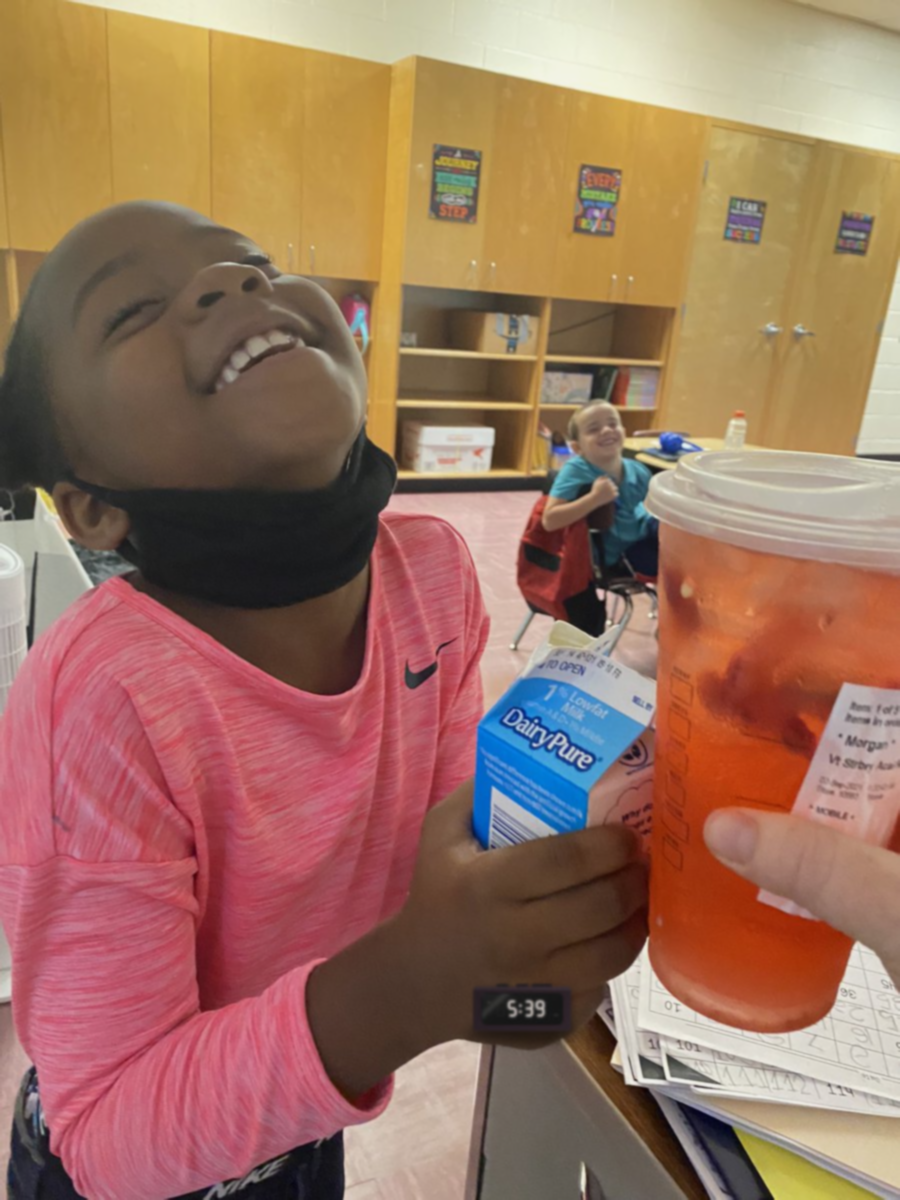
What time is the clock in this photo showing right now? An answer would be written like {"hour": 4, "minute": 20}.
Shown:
{"hour": 5, "minute": 39}
